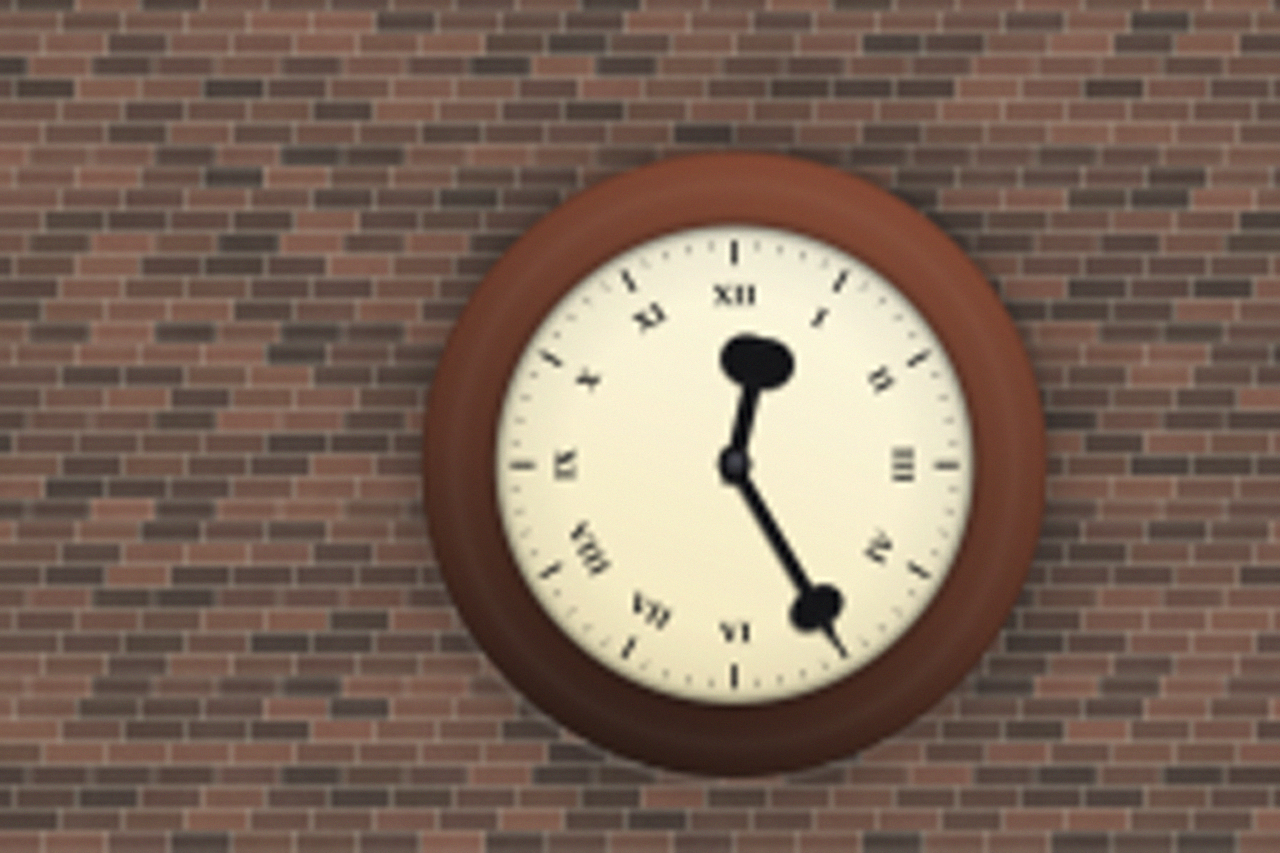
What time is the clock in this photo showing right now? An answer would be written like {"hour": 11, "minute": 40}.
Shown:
{"hour": 12, "minute": 25}
